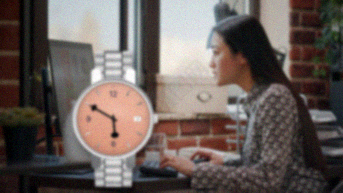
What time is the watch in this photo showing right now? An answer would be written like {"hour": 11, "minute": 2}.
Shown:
{"hour": 5, "minute": 50}
